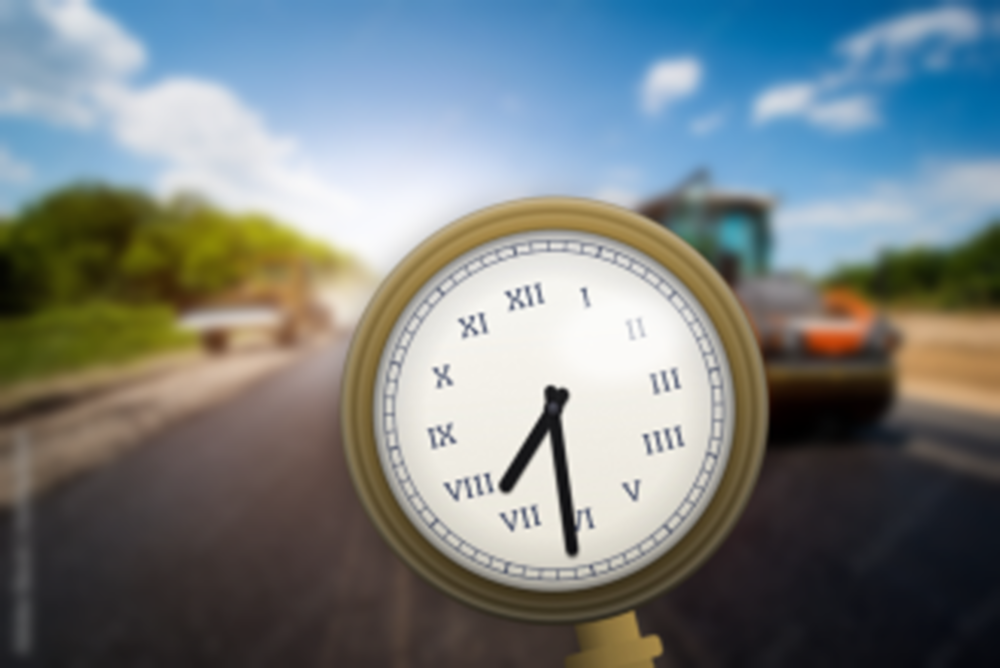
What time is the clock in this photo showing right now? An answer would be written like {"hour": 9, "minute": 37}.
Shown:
{"hour": 7, "minute": 31}
